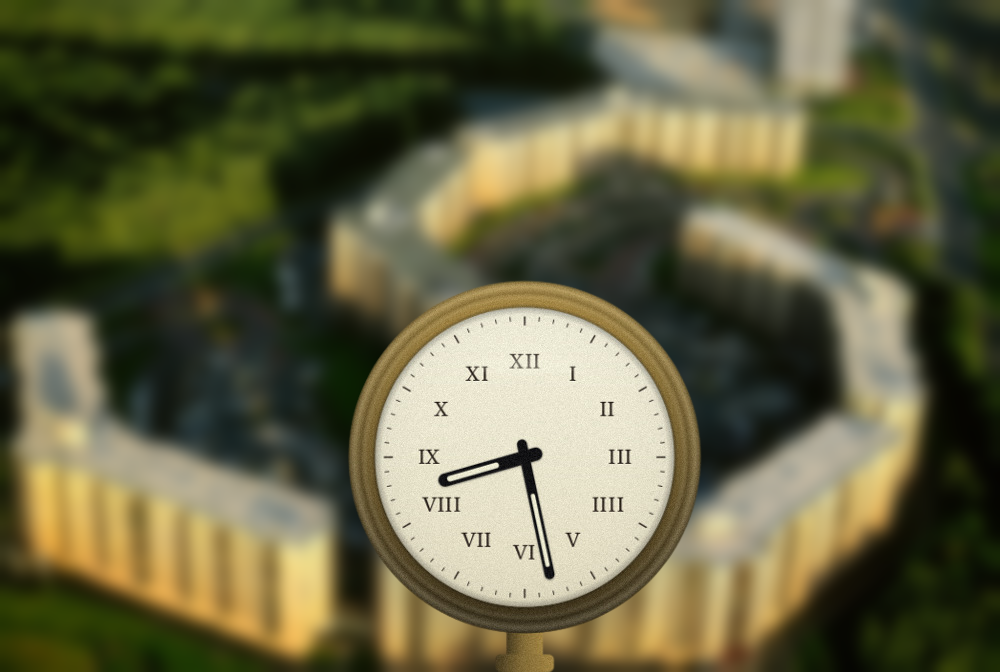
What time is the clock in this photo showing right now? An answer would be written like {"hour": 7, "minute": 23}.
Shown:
{"hour": 8, "minute": 28}
